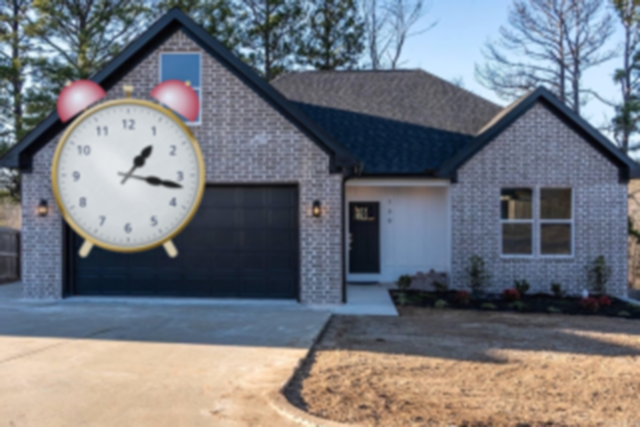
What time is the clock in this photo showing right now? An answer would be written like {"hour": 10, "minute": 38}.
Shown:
{"hour": 1, "minute": 17}
